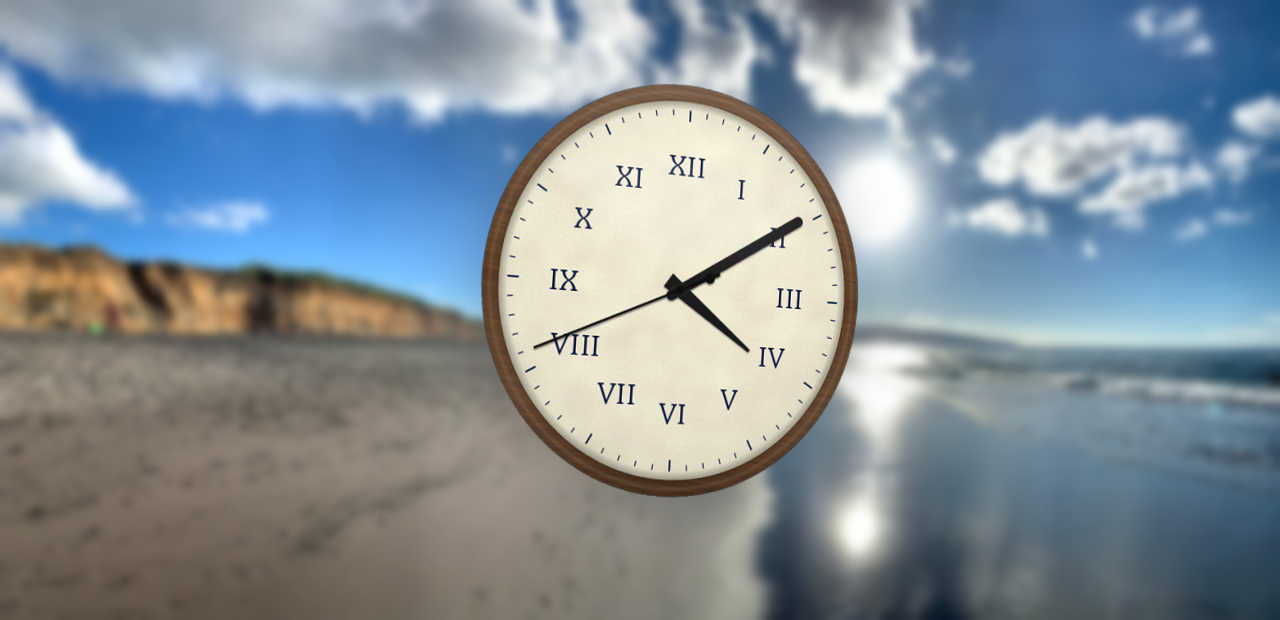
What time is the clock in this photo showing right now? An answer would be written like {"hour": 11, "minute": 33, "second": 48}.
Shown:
{"hour": 4, "minute": 9, "second": 41}
